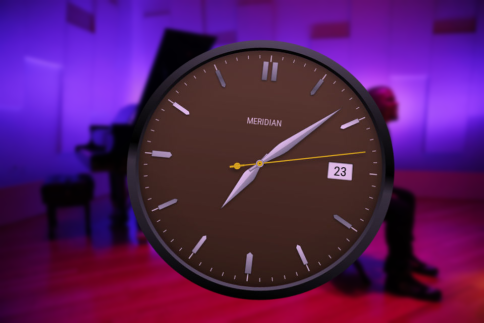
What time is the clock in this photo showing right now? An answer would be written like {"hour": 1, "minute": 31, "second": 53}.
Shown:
{"hour": 7, "minute": 8, "second": 13}
